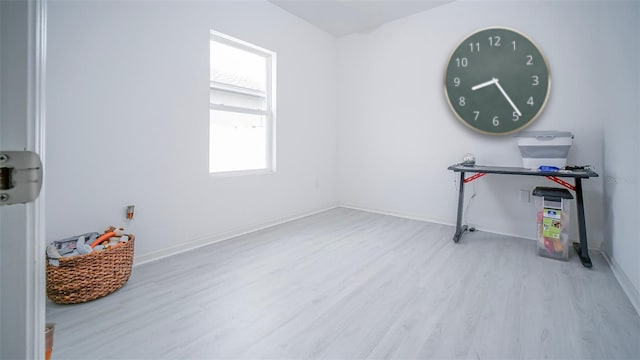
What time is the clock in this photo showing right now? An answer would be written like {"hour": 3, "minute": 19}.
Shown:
{"hour": 8, "minute": 24}
